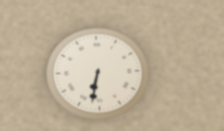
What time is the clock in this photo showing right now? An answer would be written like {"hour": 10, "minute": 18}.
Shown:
{"hour": 6, "minute": 32}
